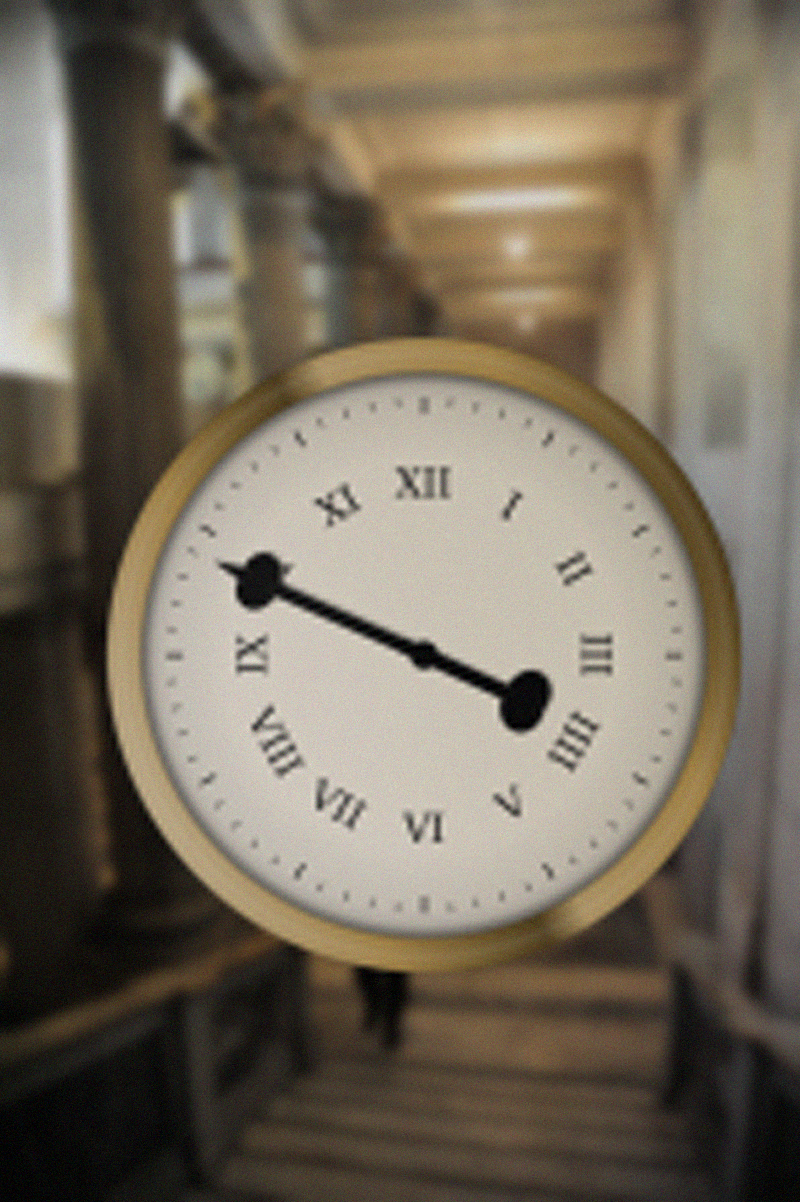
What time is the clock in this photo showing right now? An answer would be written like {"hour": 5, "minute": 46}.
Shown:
{"hour": 3, "minute": 49}
